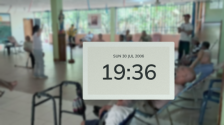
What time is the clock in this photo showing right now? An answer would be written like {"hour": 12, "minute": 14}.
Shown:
{"hour": 19, "minute": 36}
